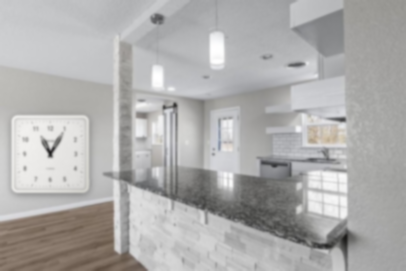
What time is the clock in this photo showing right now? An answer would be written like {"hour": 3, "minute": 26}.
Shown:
{"hour": 11, "minute": 5}
